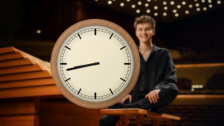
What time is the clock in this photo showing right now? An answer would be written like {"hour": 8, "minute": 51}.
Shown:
{"hour": 8, "minute": 43}
